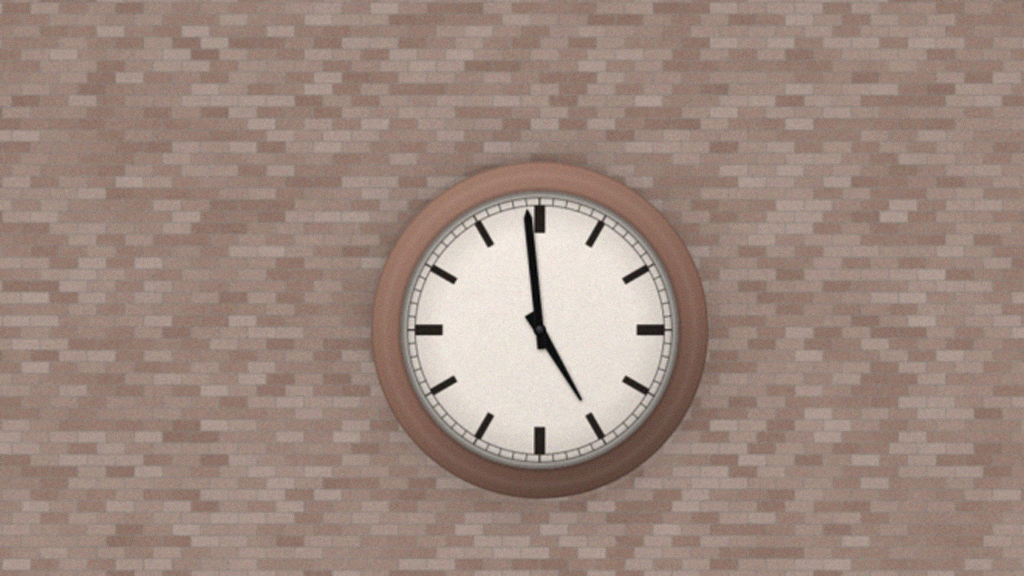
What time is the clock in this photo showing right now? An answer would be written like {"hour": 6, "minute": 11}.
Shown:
{"hour": 4, "minute": 59}
